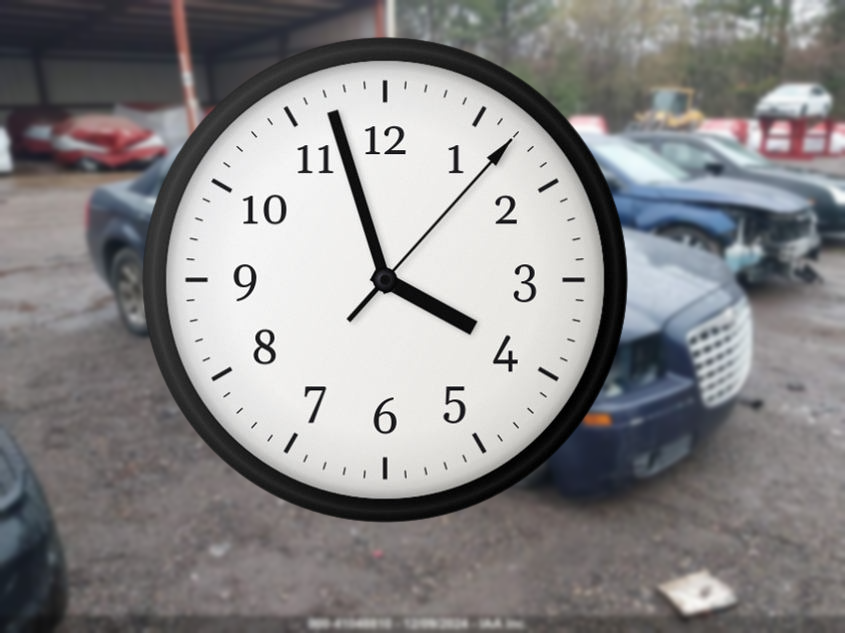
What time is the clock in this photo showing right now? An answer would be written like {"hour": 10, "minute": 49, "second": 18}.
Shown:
{"hour": 3, "minute": 57, "second": 7}
